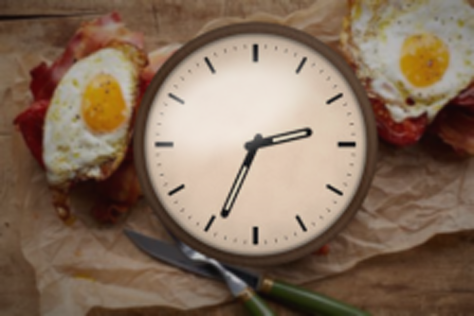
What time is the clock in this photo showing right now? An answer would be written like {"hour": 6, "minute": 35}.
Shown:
{"hour": 2, "minute": 34}
